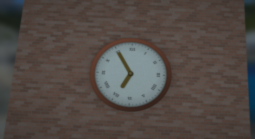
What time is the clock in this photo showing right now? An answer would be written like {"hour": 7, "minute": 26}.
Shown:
{"hour": 6, "minute": 55}
